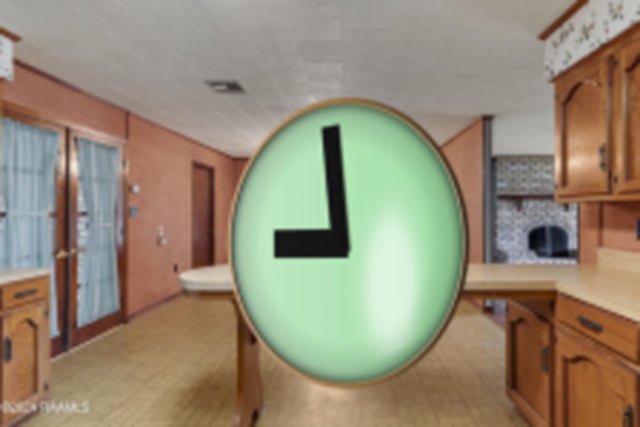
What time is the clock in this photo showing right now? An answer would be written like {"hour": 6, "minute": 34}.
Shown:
{"hour": 8, "minute": 59}
